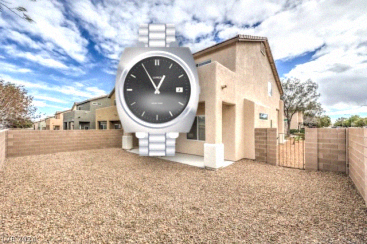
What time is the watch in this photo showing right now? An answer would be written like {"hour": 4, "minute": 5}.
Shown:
{"hour": 12, "minute": 55}
